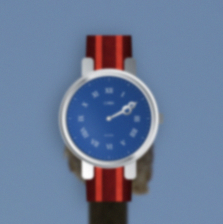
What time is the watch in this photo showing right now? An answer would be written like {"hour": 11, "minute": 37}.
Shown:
{"hour": 2, "minute": 10}
